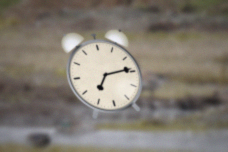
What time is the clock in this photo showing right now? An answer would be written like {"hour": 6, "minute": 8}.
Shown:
{"hour": 7, "minute": 14}
